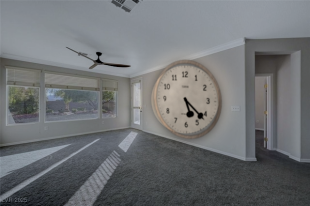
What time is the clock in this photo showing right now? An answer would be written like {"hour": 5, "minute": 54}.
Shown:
{"hour": 5, "minute": 22}
